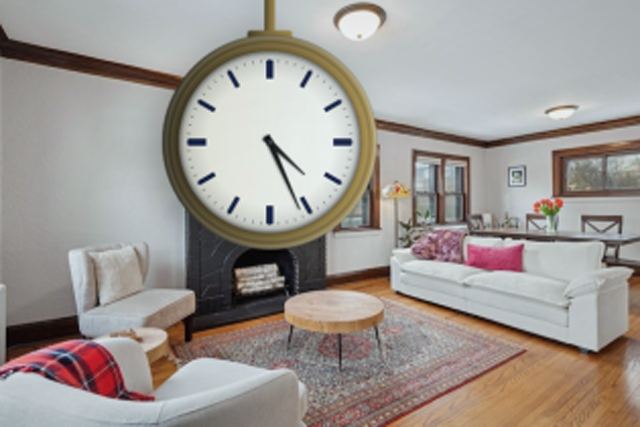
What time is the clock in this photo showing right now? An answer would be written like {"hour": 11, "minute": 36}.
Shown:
{"hour": 4, "minute": 26}
